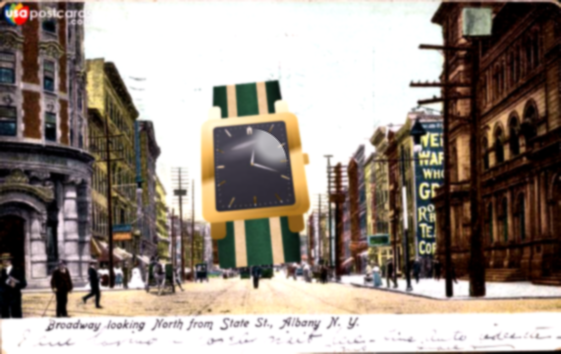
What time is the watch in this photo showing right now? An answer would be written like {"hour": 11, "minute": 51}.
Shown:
{"hour": 12, "minute": 19}
